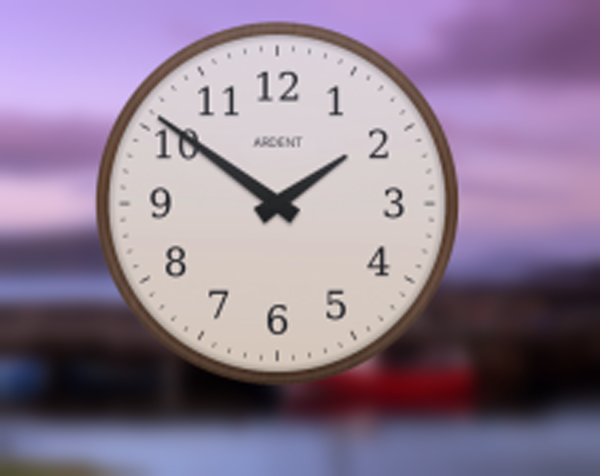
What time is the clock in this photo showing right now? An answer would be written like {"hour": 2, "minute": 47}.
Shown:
{"hour": 1, "minute": 51}
